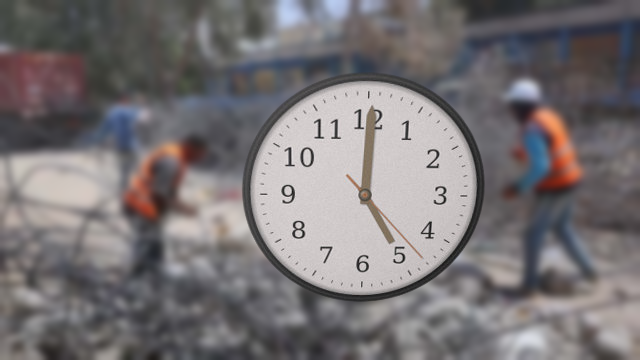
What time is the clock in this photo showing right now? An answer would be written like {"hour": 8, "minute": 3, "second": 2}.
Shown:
{"hour": 5, "minute": 0, "second": 23}
